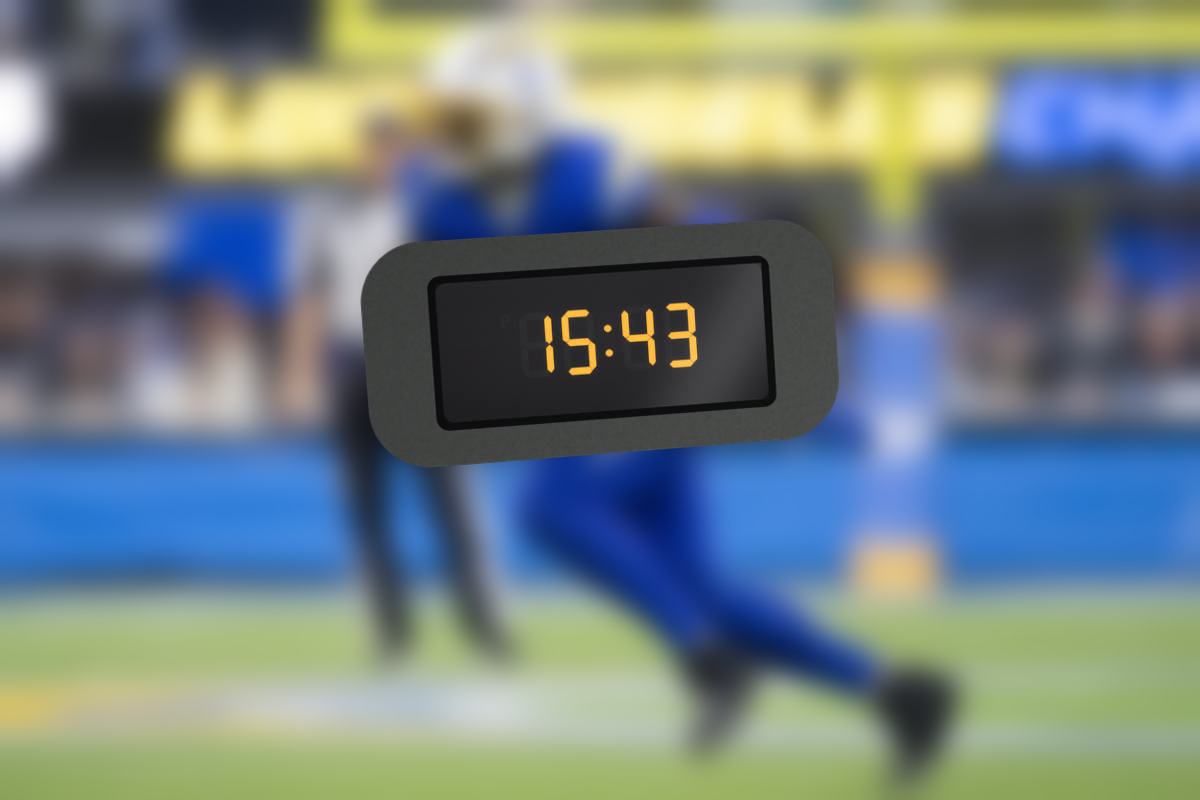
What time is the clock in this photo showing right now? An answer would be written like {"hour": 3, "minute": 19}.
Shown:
{"hour": 15, "minute": 43}
